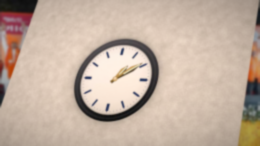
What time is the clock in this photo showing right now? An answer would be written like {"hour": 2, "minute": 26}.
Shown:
{"hour": 1, "minute": 9}
